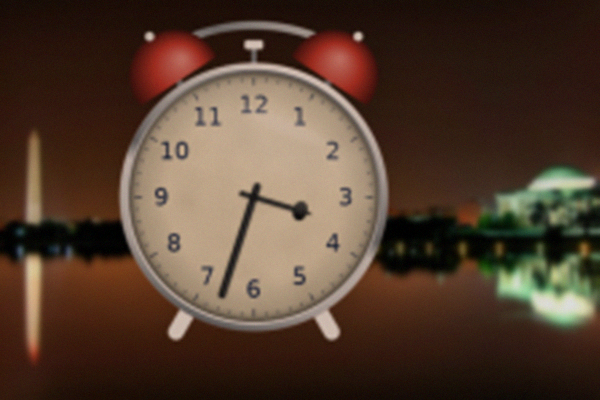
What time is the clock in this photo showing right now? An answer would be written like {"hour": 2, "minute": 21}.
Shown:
{"hour": 3, "minute": 33}
